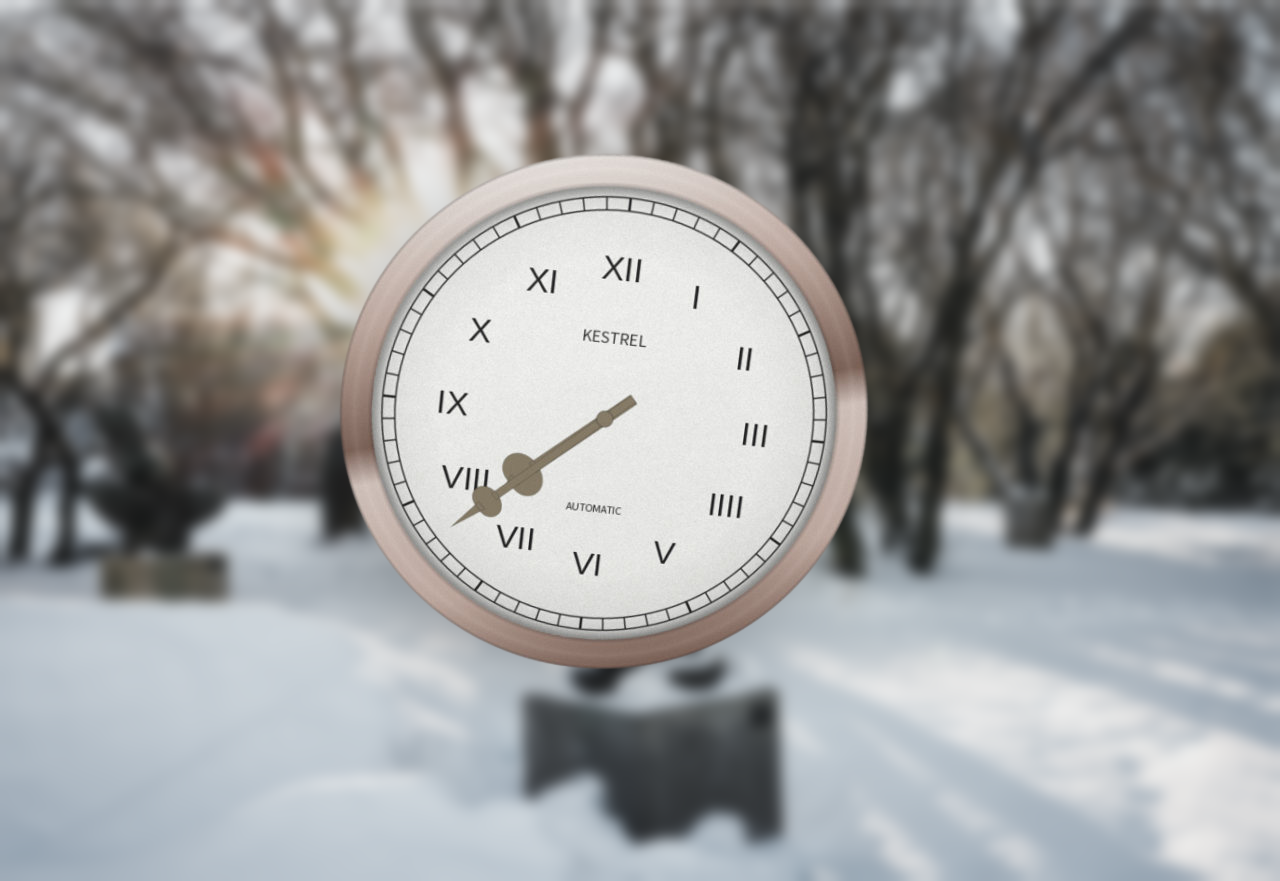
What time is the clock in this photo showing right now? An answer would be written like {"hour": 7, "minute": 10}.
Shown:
{"hour": 7, "minute": 38}
